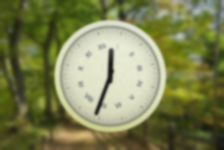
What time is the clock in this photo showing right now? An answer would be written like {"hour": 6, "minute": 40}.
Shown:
{"hour": 12, "minute": 36}
